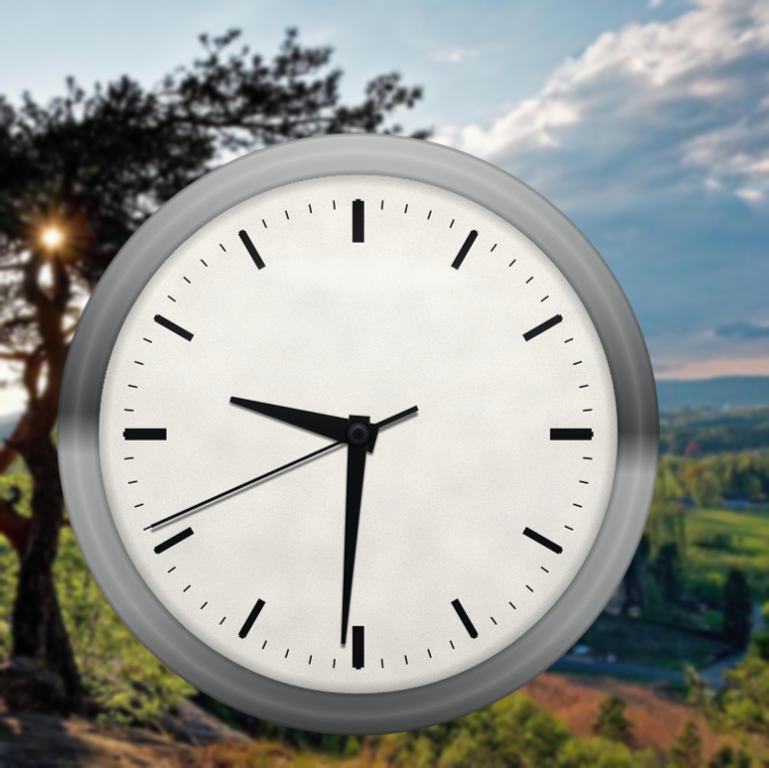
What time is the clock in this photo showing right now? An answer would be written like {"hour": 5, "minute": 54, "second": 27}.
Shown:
{"hour": 9, "minute": 30, "second": 41}
